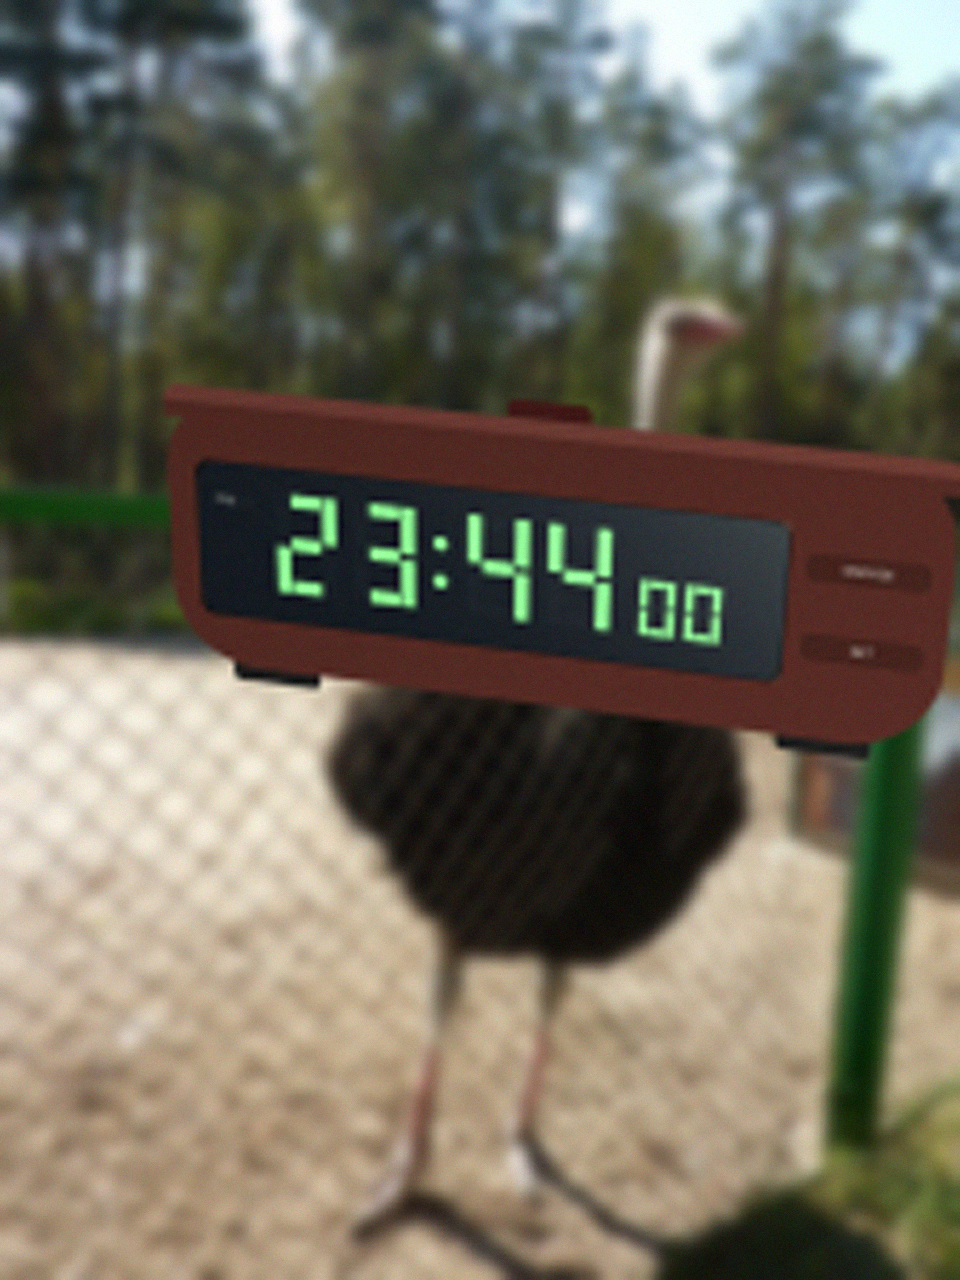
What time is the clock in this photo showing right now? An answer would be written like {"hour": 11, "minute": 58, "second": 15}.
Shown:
{"hour": 23, "minute": 44, "second": 0}
